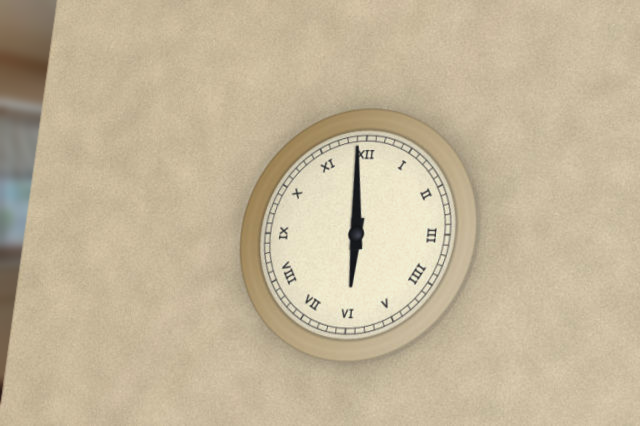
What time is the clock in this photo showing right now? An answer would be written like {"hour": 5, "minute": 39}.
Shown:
{"hour": 5, "minute": 59}
